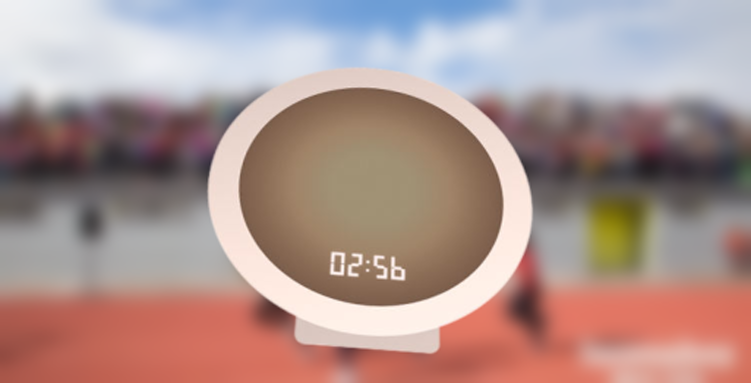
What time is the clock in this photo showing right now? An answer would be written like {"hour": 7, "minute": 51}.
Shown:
{"hour": 2, "minute": 56}
